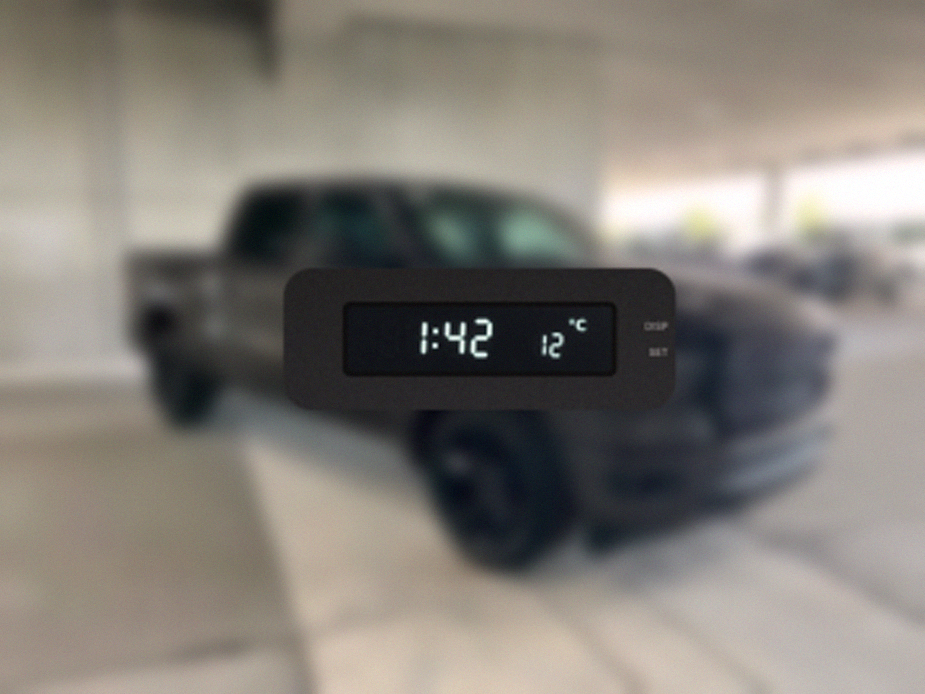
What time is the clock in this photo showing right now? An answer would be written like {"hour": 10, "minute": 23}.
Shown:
{"hour": 1, "minute": 42}
